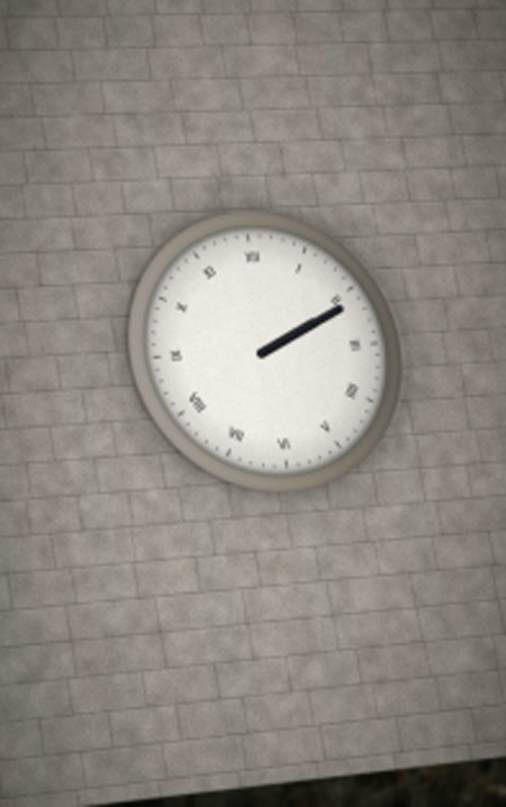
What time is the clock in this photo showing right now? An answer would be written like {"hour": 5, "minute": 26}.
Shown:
{"hour": 2, "minute": 11}
